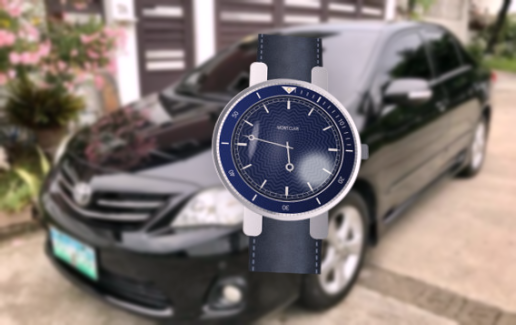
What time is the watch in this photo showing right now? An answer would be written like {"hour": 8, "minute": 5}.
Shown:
{"hour": 5, "minute": 47}
